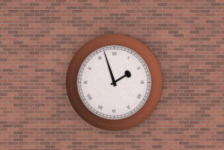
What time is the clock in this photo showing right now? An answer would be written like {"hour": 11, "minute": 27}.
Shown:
{"hour": 1, "minute": 57}
